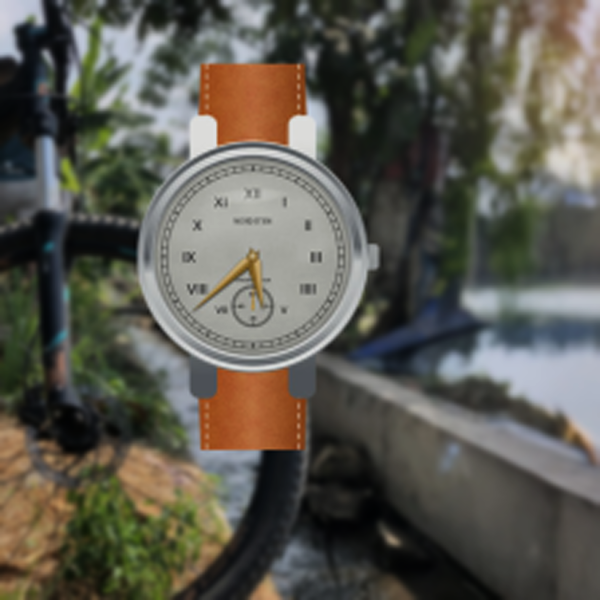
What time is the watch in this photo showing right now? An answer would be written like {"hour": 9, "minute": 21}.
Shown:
{"hour": 5, "minute": 38}
